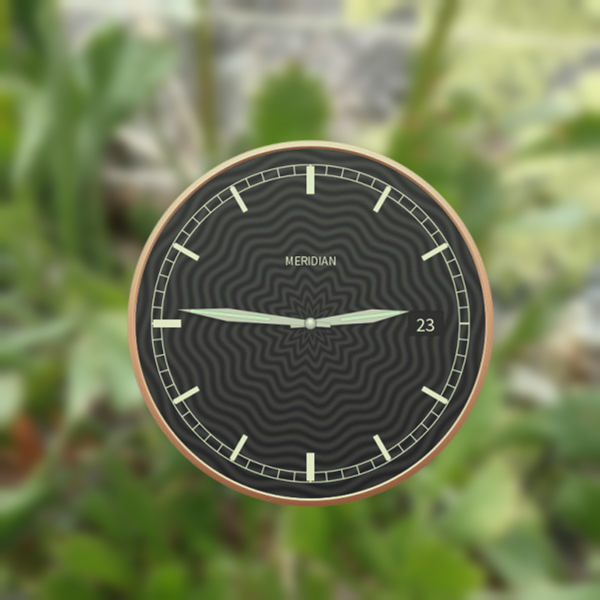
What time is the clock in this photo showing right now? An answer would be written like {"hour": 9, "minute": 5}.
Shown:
{"hour": 2, "minute": 46}
